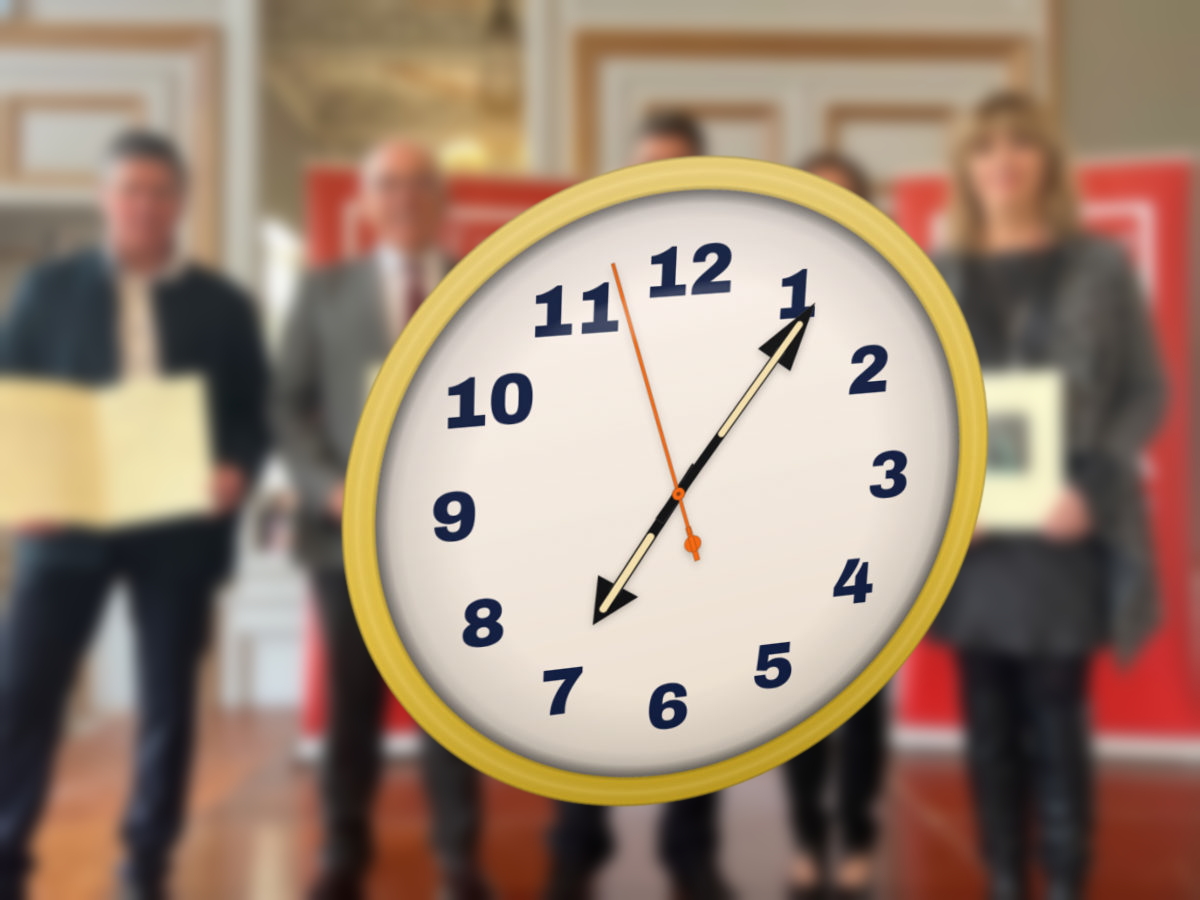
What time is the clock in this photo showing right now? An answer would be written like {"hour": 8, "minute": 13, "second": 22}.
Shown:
{"hour": 7, "minute": 5, "second": 57}
